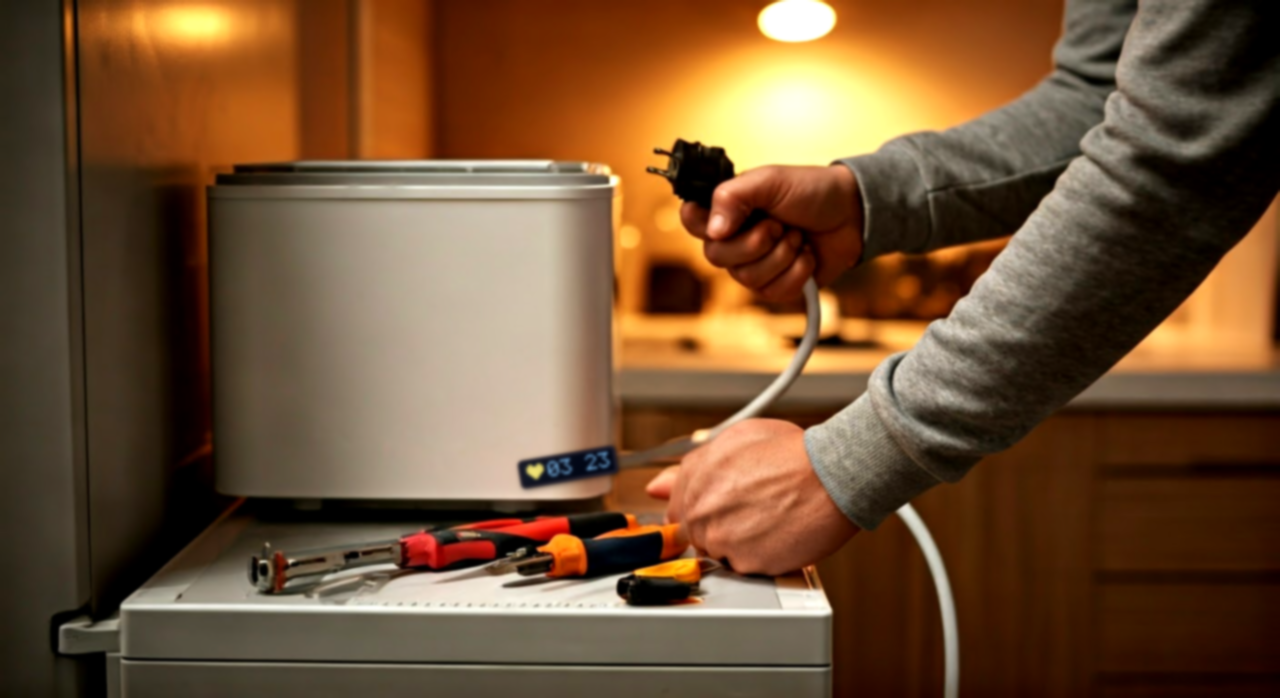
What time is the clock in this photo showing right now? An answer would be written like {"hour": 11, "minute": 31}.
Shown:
{"hour": 3, "minute": 23}
